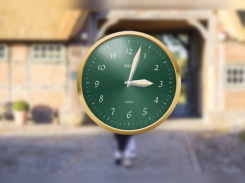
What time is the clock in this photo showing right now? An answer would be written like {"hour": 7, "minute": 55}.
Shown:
{"hour": 3, "minute": 3}
